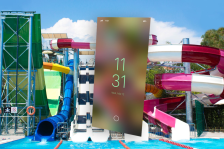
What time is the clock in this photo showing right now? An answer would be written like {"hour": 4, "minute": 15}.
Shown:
{"hour": 11, "minute": 31}
